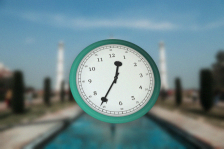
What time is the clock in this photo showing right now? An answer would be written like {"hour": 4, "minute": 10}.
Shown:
{"hour": 12, "minute": 36}
